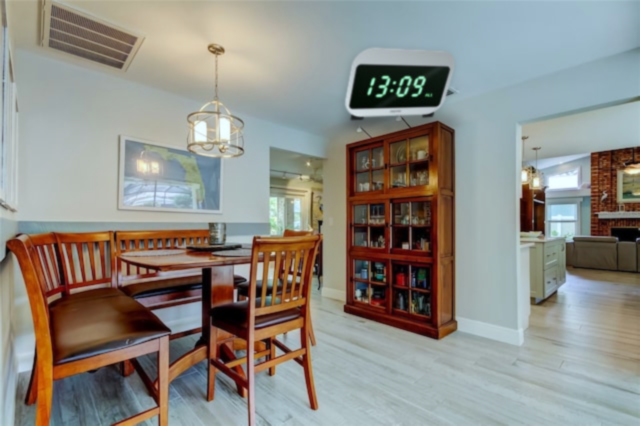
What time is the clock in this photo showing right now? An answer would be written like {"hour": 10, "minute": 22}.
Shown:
{"hour": 13, "minute": 9}
